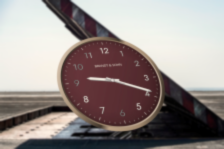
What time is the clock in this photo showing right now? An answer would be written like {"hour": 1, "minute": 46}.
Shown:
{"hour": 9, "minute": 19}
